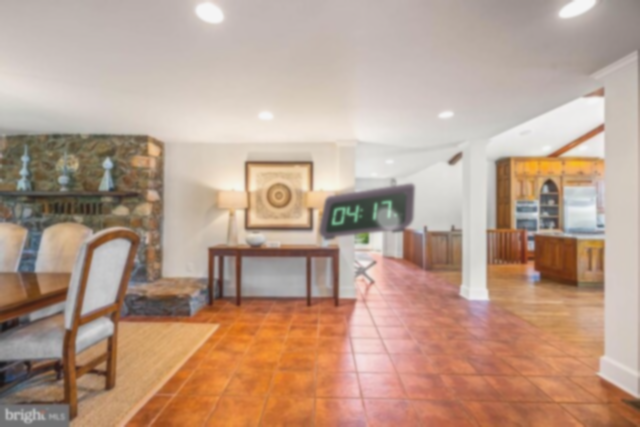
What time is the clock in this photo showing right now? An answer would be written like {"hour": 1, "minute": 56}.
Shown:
{"hour": 4, "minute": 17}
